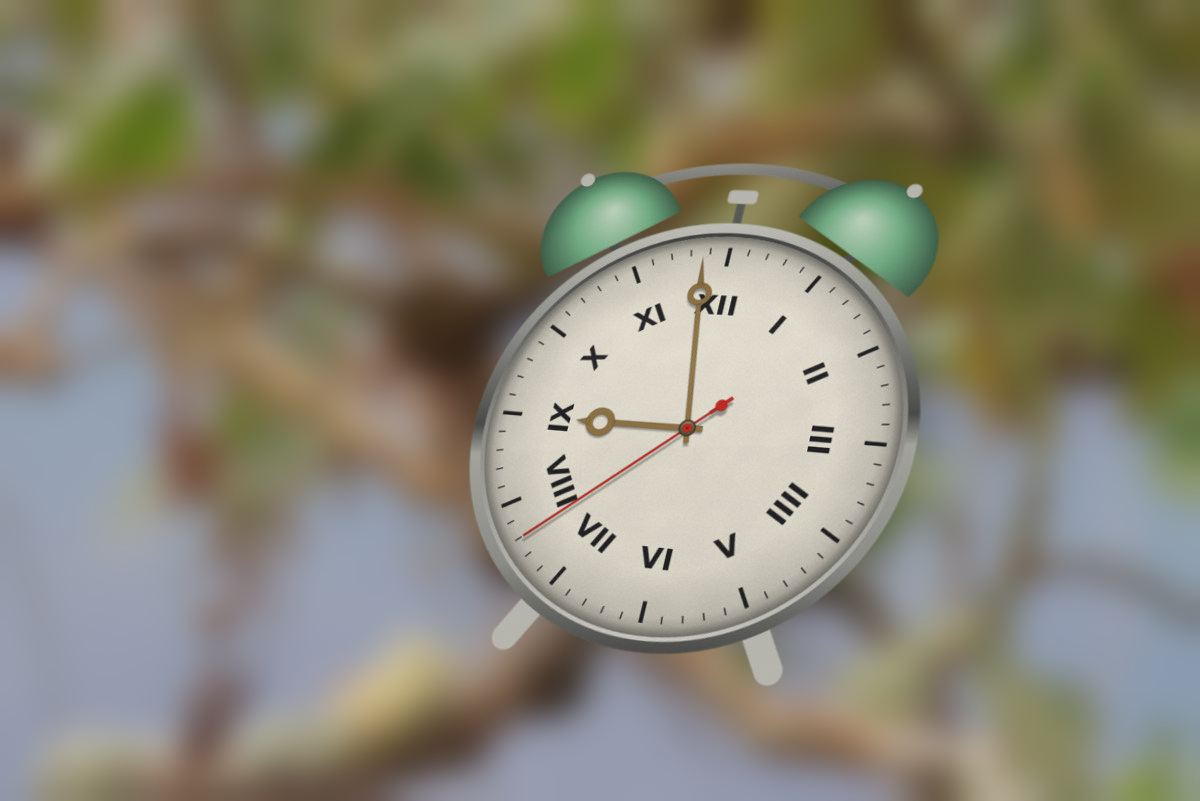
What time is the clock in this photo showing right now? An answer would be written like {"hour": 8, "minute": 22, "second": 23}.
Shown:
{"hour": 8, "minute": 58, "second": 38}
